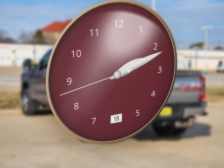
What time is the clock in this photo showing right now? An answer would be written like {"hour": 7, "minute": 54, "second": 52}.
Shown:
{"hour": 2, "minute": 11, "second": 43}
